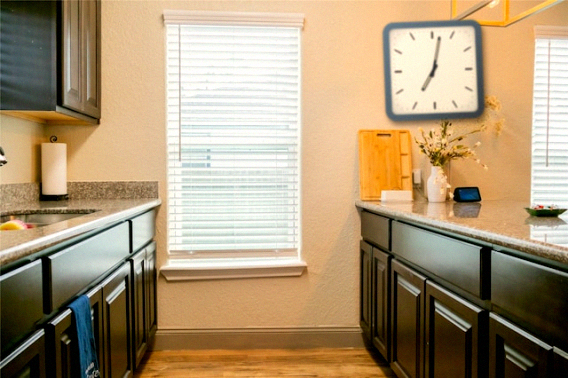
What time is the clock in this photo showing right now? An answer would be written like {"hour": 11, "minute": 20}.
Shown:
{"hour": 7, "minute": 2}
